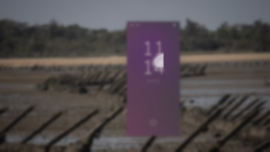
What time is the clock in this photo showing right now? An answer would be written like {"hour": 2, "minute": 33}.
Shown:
{"hour": 11, "minute": 14}
